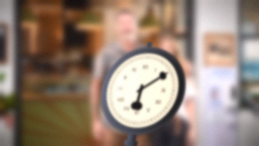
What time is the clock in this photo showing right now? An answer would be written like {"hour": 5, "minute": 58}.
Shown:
{"hour": 6, "minute": 9}
